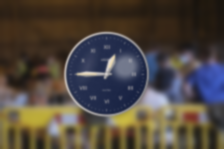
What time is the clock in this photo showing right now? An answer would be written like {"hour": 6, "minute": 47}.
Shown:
{"hour": 12, "minute": 45}
